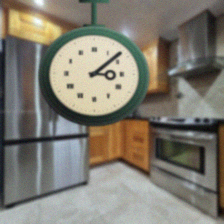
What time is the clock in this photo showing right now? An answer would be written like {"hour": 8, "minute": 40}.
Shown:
{"hour": 3, "minute": 8}
